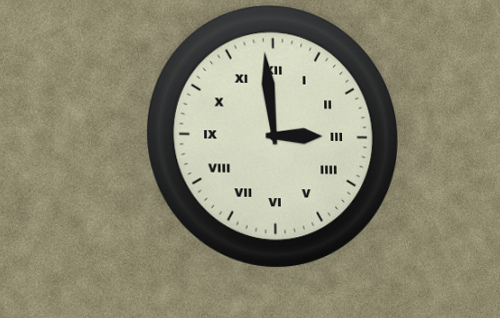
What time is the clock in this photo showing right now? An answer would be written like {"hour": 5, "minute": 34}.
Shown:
{"hour": 2, "minute": 59}
